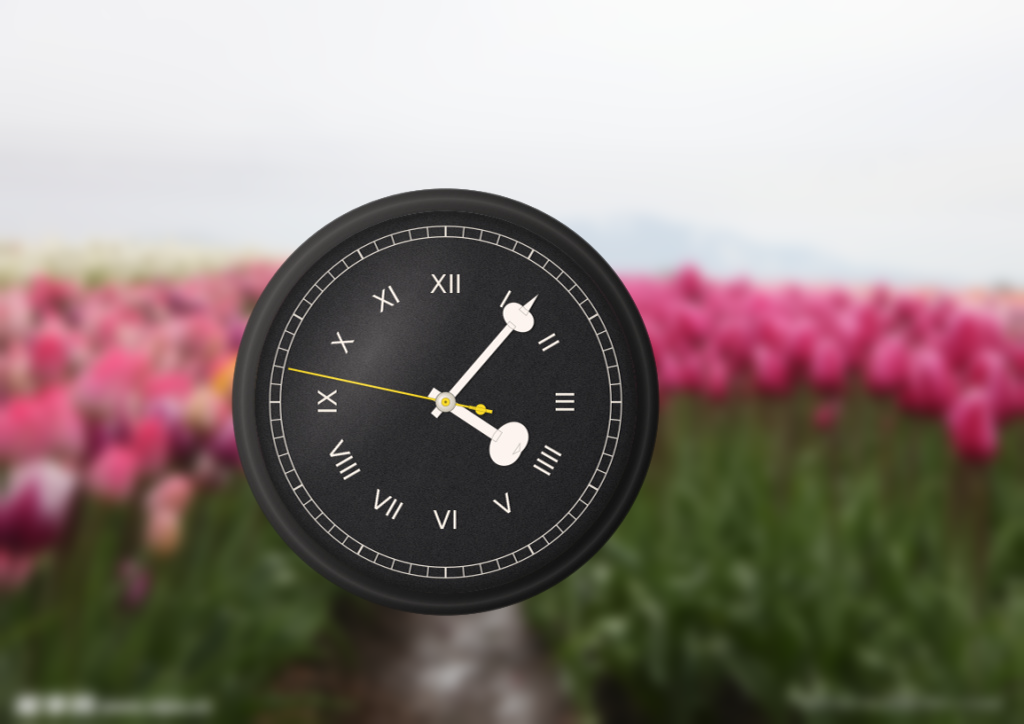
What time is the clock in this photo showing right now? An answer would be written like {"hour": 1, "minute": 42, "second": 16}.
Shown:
{"hour": 4, "minute": 6, "second": 47}
